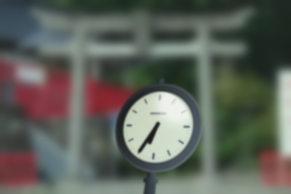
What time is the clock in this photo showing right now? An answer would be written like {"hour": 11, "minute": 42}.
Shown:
{"hour": 6, "minute": 35}
